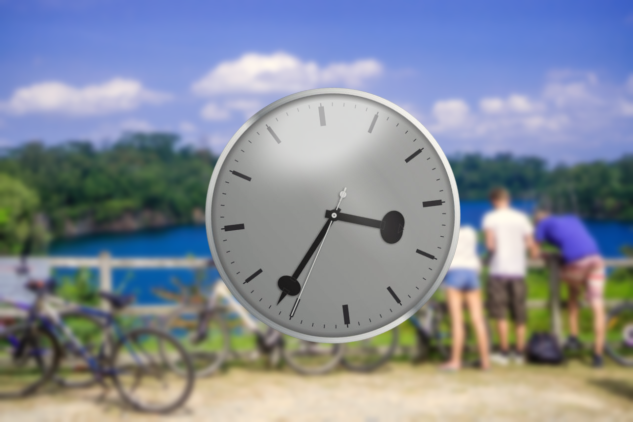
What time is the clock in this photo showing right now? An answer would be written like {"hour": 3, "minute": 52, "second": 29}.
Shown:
{"hour": 3, "minute": 36, "second": 35}
